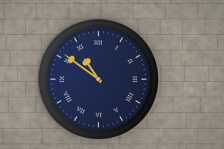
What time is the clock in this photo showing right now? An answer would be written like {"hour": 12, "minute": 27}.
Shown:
{"hour": 10, "minute": 51}
